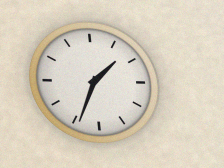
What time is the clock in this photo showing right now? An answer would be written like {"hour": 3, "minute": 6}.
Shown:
{"hour": 1, "minute": 34}
